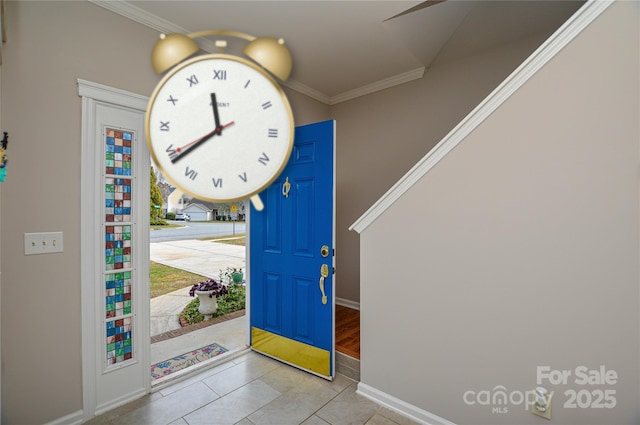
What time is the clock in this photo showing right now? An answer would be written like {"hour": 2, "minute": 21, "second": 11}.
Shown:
{"hour": 11, "minute": 38, "second": 40}
